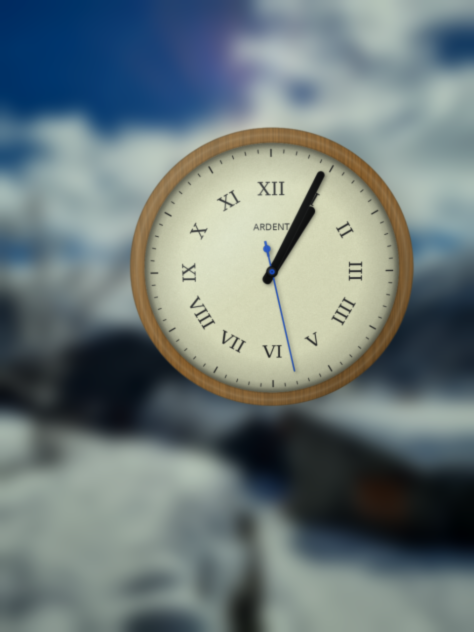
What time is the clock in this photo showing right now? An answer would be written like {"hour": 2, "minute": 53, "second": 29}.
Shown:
{"hour": 1, "minute": 4, "second": 28}
